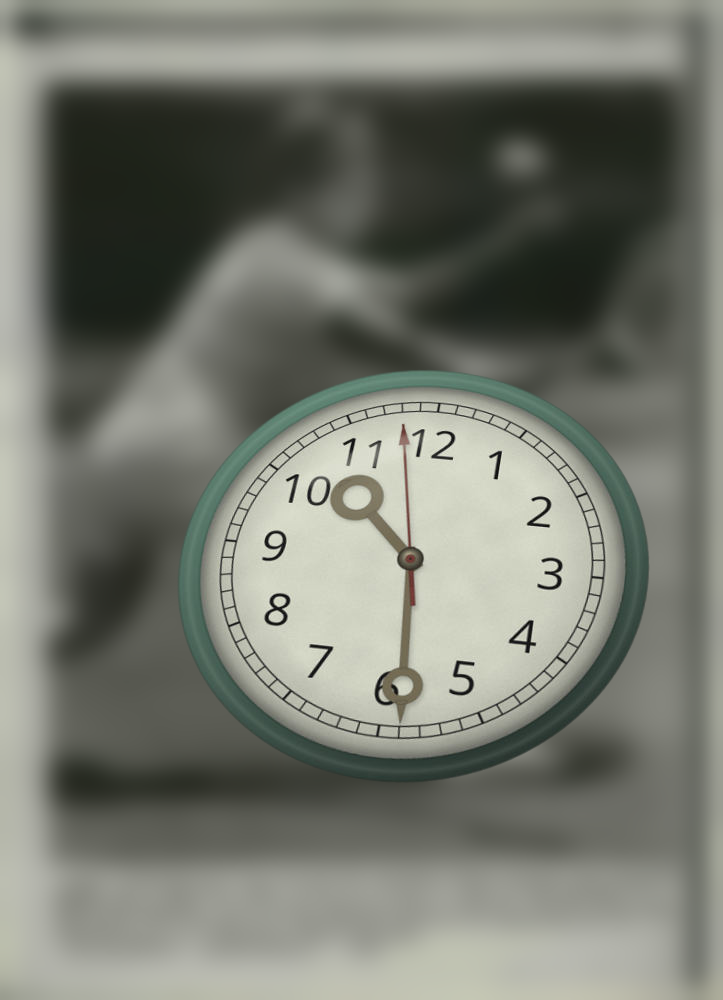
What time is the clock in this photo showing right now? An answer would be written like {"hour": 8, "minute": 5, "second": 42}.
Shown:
{"hour": 10, "minute": 28, "second": 58}
